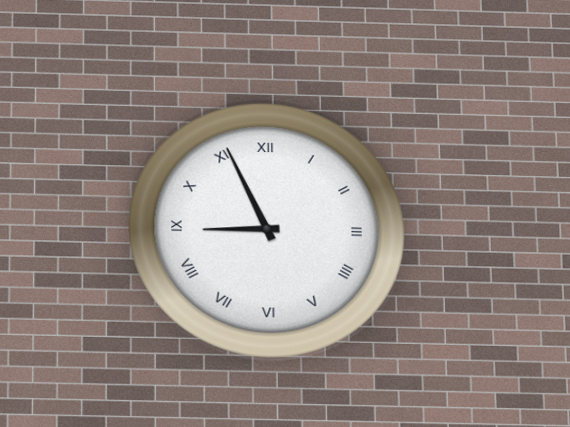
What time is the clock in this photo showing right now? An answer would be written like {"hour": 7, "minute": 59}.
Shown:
{"hour": 8, "minute": 56}
